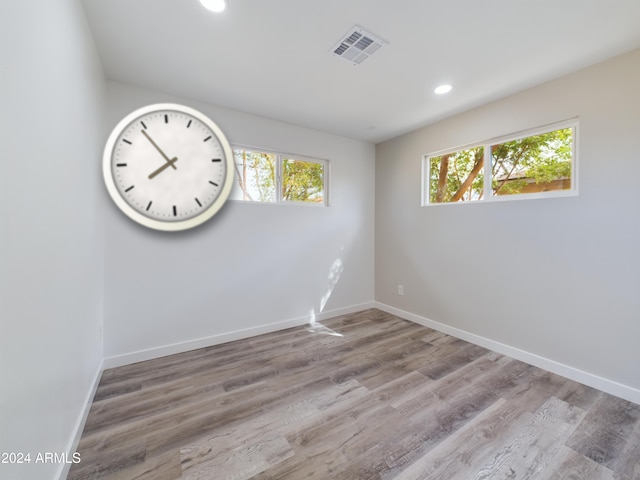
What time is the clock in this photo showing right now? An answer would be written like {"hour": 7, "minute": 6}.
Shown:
{"hour": 7, "minute": 54}
